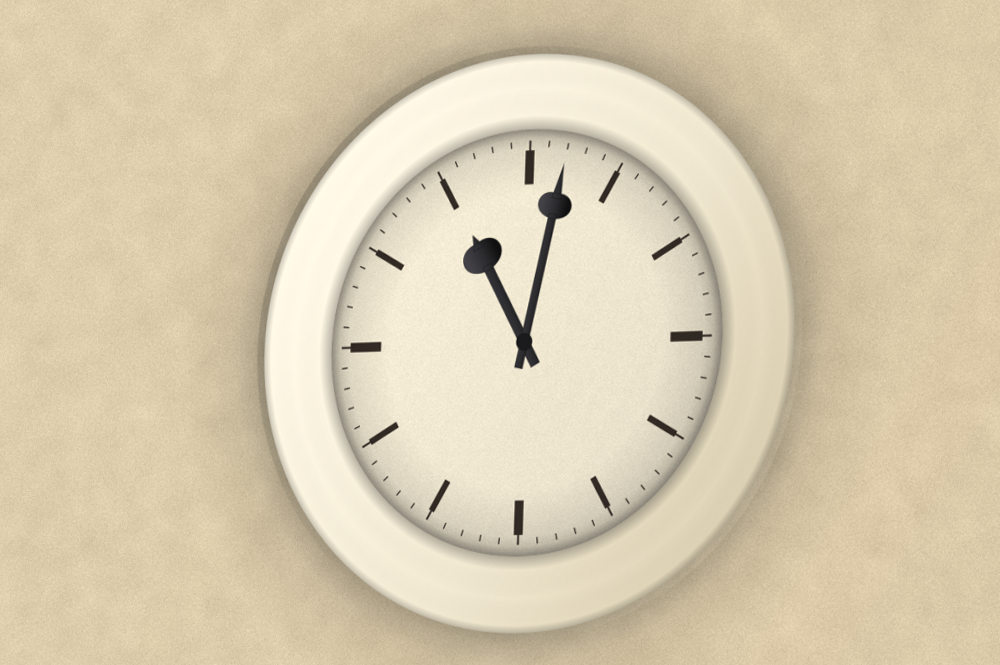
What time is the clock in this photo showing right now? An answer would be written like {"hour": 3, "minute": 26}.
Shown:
{"hour": 11, "minute": 2}
